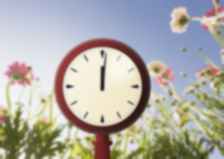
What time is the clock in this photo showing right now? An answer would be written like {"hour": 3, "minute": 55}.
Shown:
{"hour": 12, "minute": 1}
